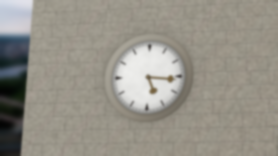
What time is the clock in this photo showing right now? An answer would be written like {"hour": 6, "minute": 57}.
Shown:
{"hour": 5, "minute": 16}
